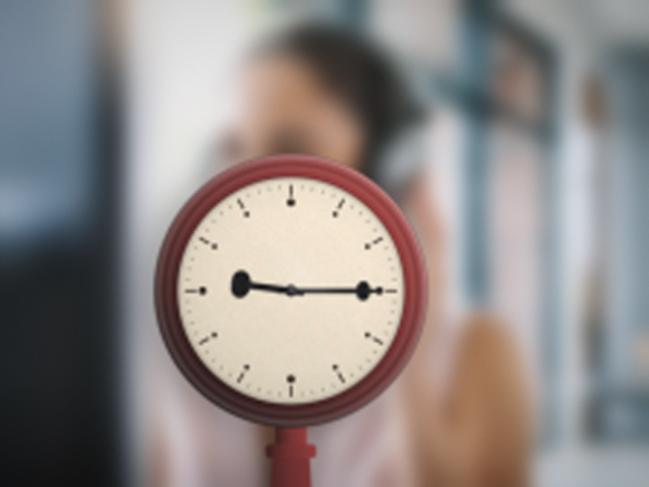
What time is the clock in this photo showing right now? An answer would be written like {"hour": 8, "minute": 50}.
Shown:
{"hour": 9, "minute": 15}
